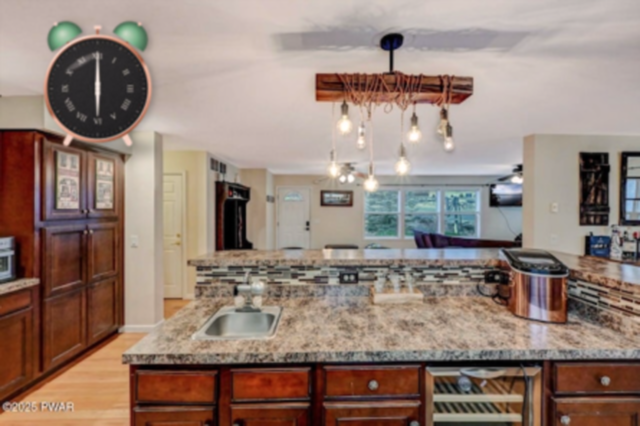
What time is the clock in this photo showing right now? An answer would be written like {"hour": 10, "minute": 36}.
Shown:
{"hour": 6, "minute": 0}
